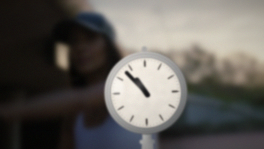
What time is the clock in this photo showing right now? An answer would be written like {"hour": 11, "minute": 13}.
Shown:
{"hour": 10, "minute": 53}
